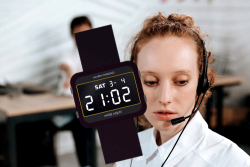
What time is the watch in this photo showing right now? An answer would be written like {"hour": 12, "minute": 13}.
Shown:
{"hour": 21, "minute": 2}
